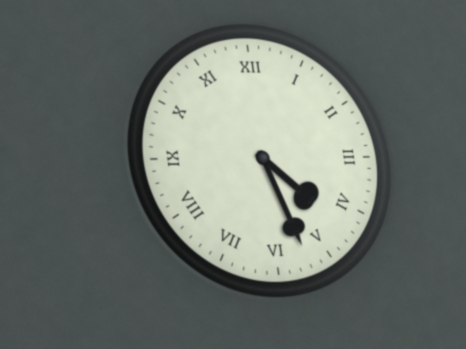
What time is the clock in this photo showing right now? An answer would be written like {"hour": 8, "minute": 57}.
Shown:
{"hour": 4, "minute": 27}
